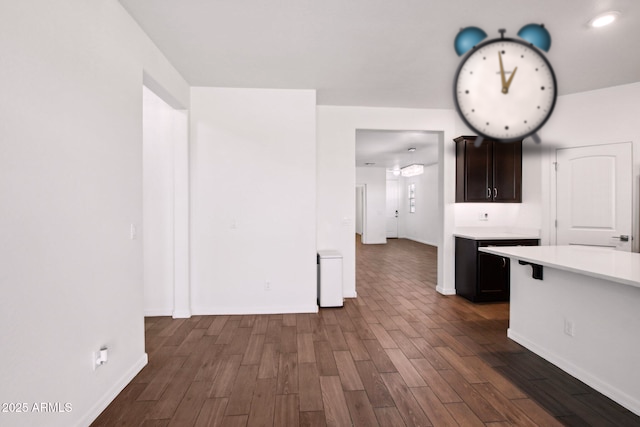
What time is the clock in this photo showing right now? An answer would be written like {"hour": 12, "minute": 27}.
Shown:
{"hour": 12, "minute": 59}
